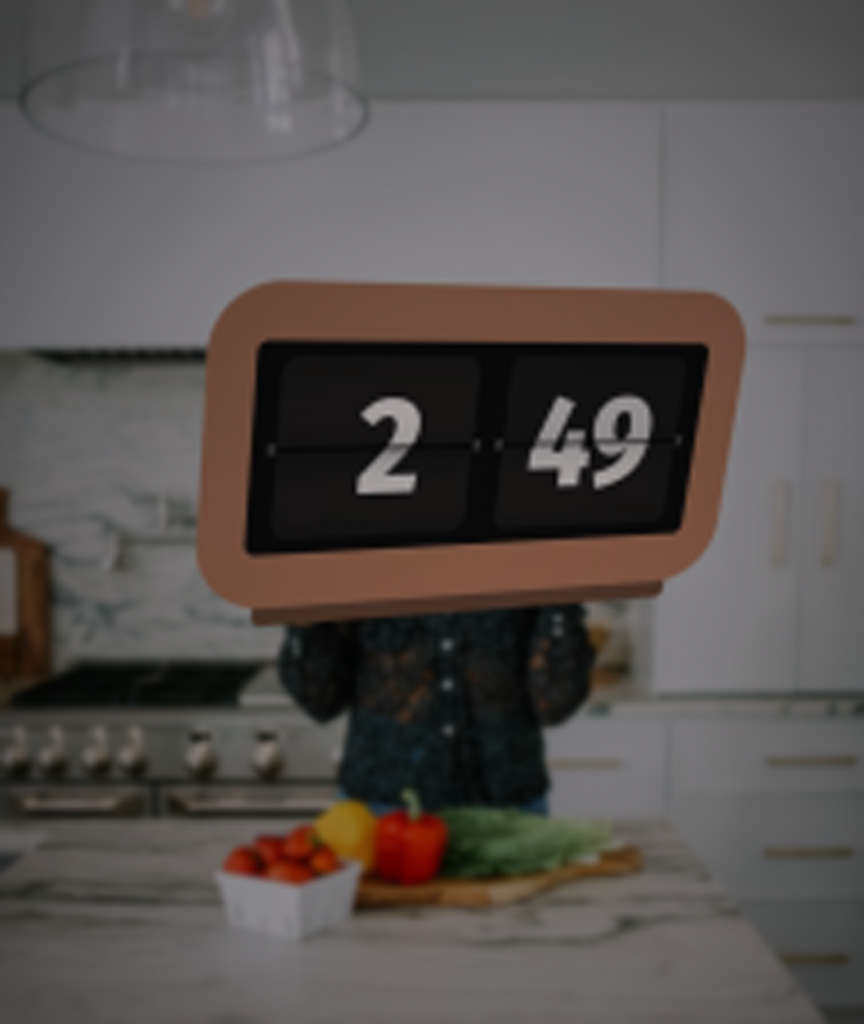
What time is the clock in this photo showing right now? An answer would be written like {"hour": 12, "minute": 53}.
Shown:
{"hour": 2, "minute": 49}
